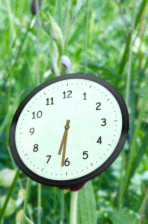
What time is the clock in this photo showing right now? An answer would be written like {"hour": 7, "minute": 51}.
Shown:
{"hour": 6, "minute": 31}
